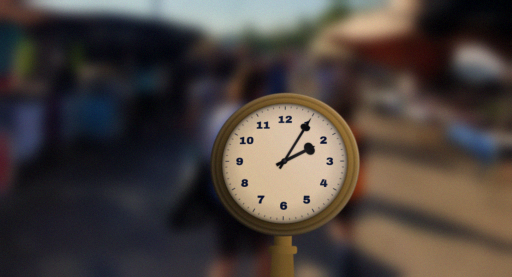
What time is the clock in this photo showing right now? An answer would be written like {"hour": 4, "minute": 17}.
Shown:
{"hour": 2, "minute": 5}
